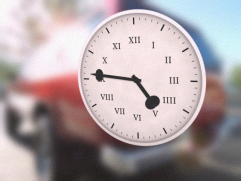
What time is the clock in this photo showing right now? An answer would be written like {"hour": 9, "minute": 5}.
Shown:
{"hour": 4, "minute": 46}
